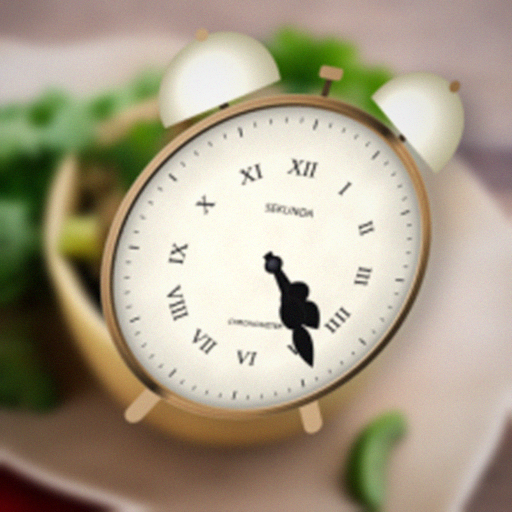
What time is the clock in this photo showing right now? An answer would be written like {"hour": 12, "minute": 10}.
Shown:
{"hour": 4, "minute": 24}
